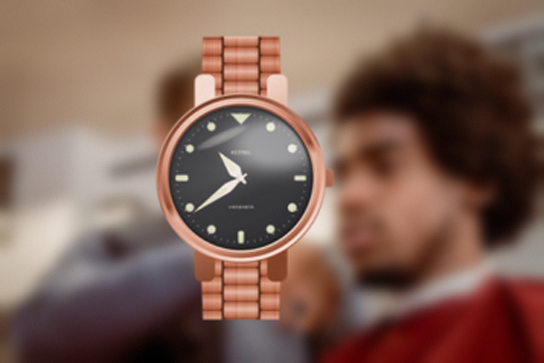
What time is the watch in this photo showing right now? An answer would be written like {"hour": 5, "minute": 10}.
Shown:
{"hour": 10, "minute": 39}
